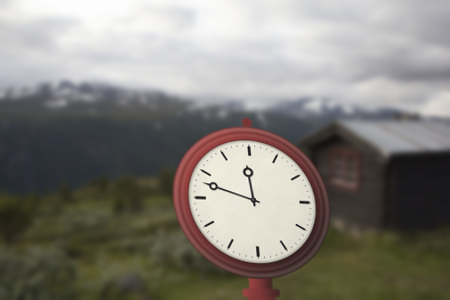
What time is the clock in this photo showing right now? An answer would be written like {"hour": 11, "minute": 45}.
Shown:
{"hour": 11, "minute": 48}
